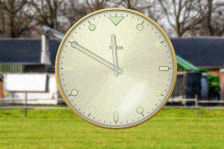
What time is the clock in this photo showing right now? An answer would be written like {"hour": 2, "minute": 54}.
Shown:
{"hour": 11, "minute": 50}
